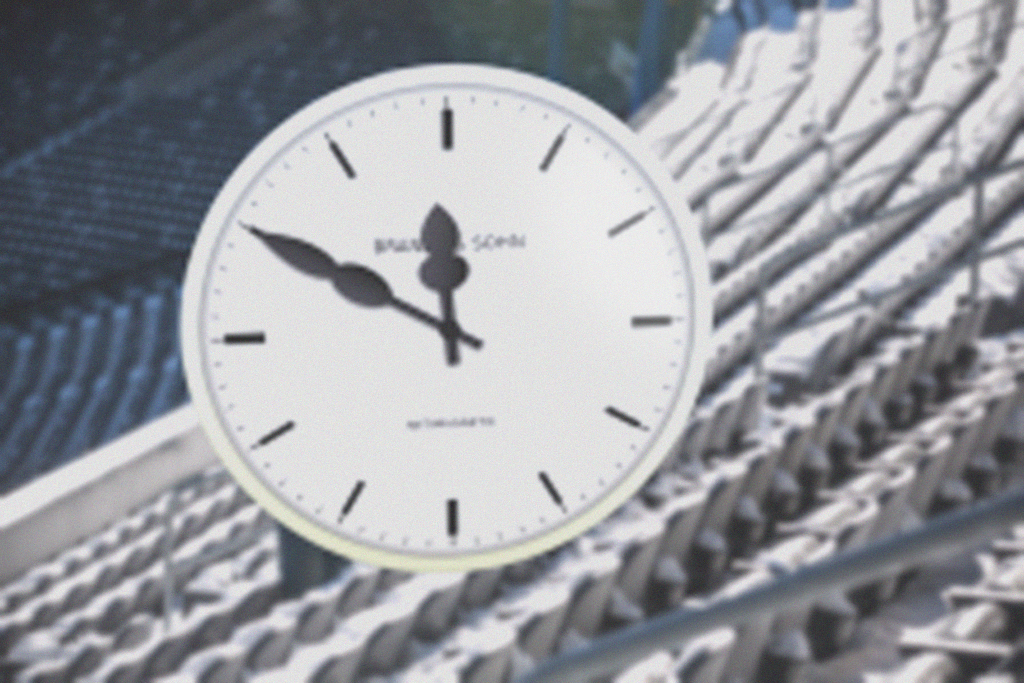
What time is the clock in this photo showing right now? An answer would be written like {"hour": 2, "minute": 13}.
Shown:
{"hour": 11, "minute": 50}
